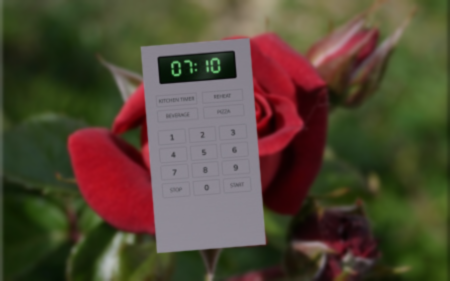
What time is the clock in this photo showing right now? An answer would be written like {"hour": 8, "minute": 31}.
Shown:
{"hour": 7, "minute": 10}
